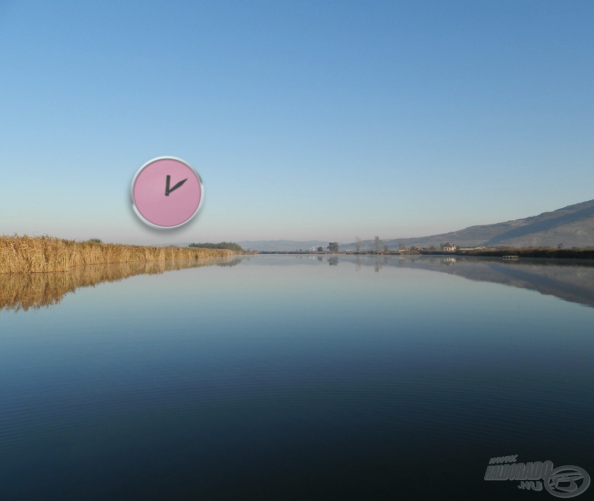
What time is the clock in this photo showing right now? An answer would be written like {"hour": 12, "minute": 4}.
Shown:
{"hour": 12, "minute": 9}
